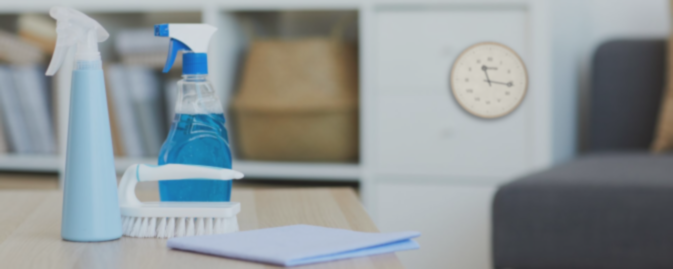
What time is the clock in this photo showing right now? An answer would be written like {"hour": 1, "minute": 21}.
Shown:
{"hour": 11, "minute": 16}
